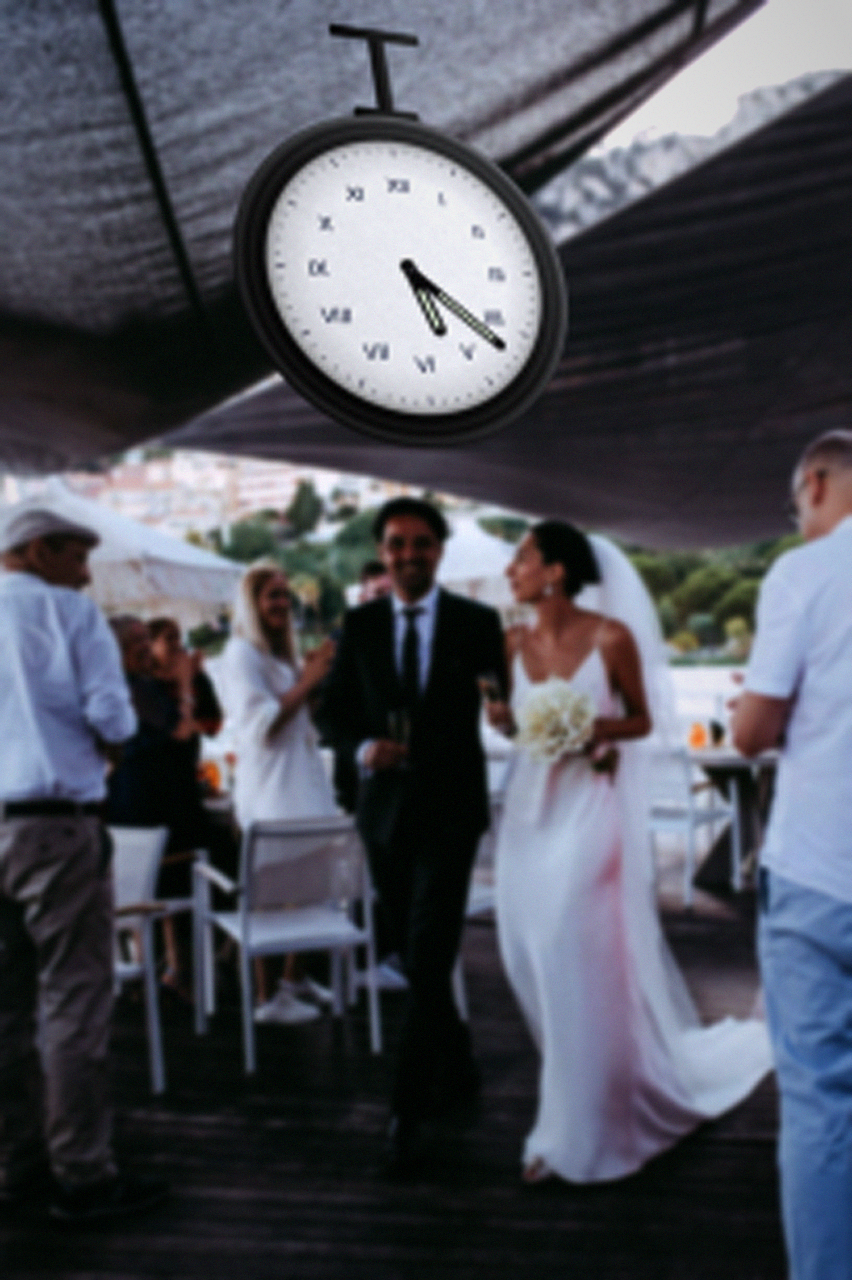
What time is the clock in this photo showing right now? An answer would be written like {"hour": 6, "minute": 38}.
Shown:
{"hour": 5, "minute": 22}
